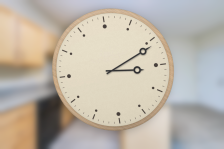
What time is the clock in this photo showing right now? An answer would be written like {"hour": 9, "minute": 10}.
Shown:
{"hour": 3, "minute": 11}
